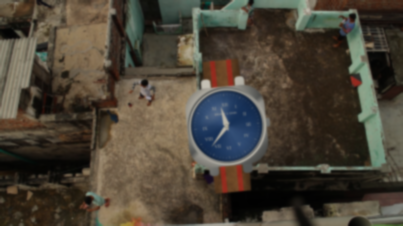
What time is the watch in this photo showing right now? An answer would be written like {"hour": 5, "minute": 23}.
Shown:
{"hour": 11, "minute": 37}
